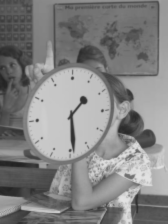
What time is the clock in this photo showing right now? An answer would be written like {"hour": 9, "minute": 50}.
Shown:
{"hour": 1, "minute": 29}
